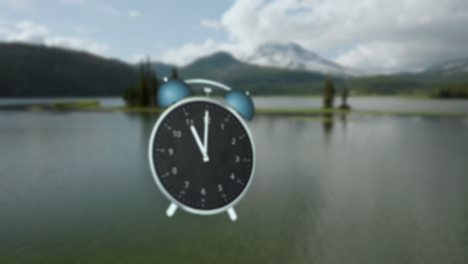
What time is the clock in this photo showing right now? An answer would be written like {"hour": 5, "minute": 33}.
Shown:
{"hour": 11, "minute": 0}
